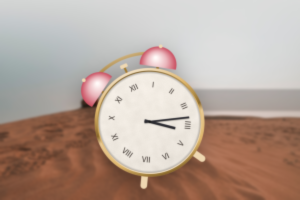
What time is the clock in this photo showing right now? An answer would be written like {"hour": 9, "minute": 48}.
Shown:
{"hour": 4, "minute": 18}
